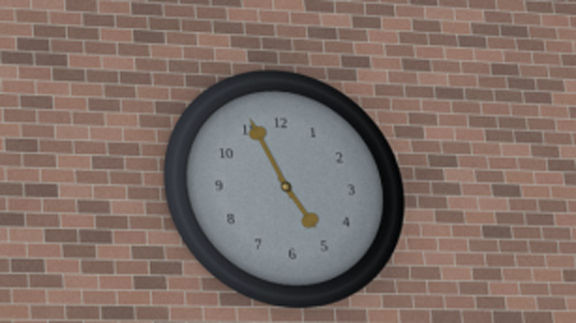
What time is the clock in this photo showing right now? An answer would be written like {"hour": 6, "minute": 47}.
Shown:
{"hour": 4, "minute": 56}
